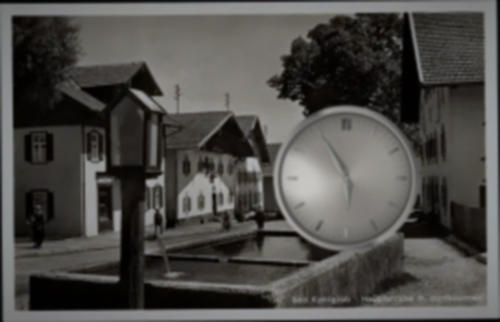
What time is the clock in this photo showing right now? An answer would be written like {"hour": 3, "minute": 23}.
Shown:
{"hour": 5, "minute": 55}
